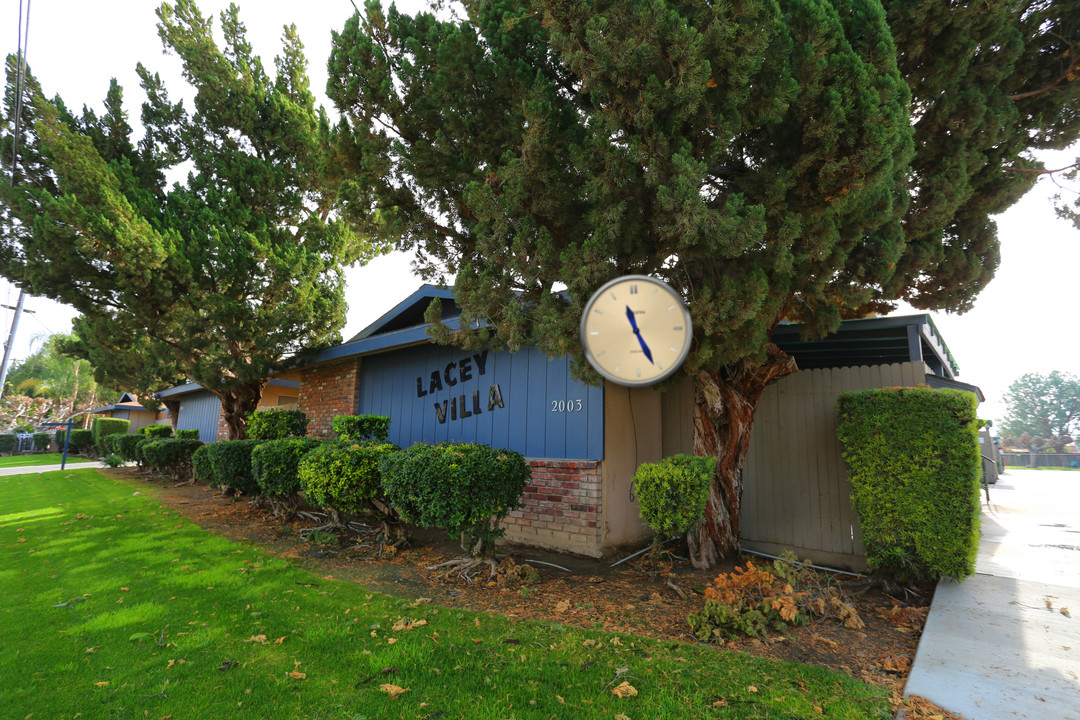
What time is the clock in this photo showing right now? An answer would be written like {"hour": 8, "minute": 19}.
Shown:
{"hour": 11, "minute": 26}
